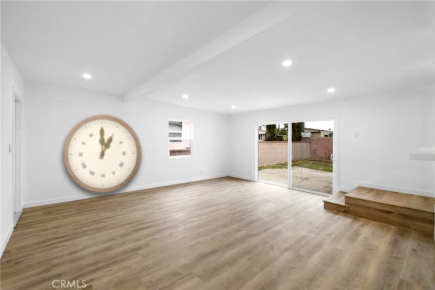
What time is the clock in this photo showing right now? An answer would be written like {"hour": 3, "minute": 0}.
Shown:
{"hour": 1, "minute": 0}
